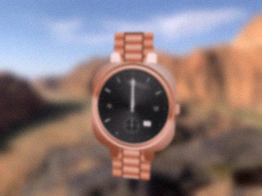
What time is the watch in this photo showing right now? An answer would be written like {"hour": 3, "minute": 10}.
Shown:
{"hour": 12, "minute": 0}
